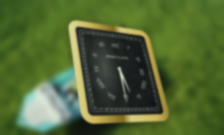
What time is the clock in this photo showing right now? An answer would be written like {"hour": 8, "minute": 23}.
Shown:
{"hour": 5, "minute": 30}
